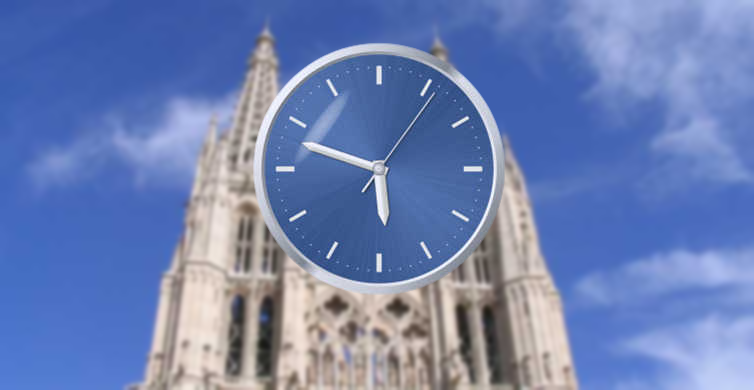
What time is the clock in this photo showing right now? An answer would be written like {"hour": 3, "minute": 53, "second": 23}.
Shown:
{"hour": 5, "minute": 48, "second": 6}
